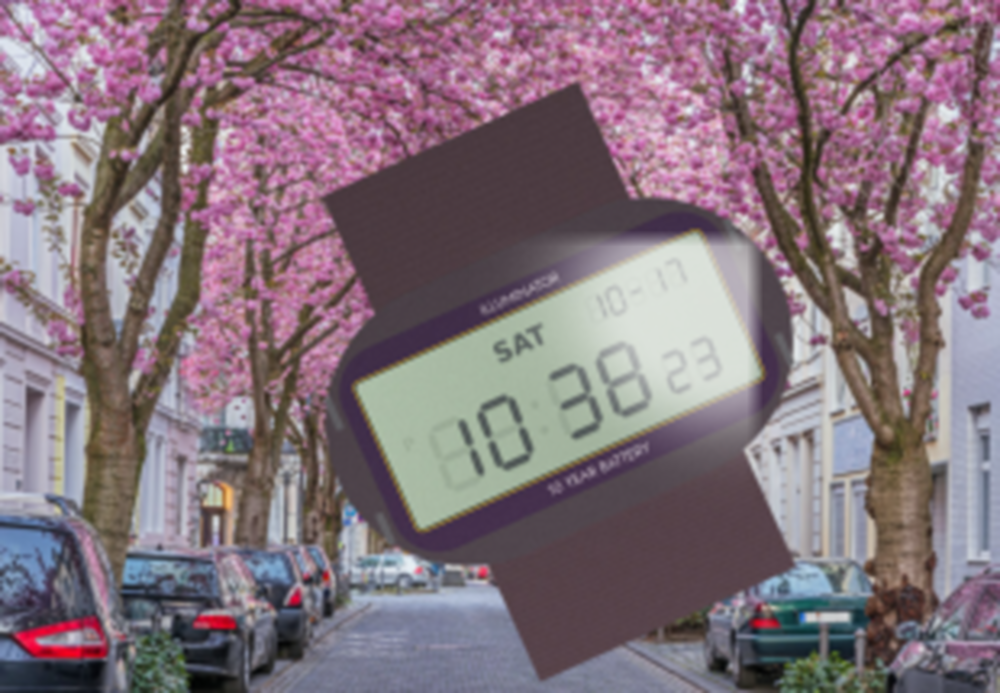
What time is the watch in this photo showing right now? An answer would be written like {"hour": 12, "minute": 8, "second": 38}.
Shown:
{"hour": 10, "minute": 38, "second": 23}
